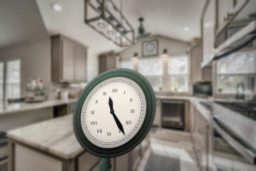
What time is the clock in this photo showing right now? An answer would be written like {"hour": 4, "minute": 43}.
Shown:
{"hour": 11, "minute": 24}
